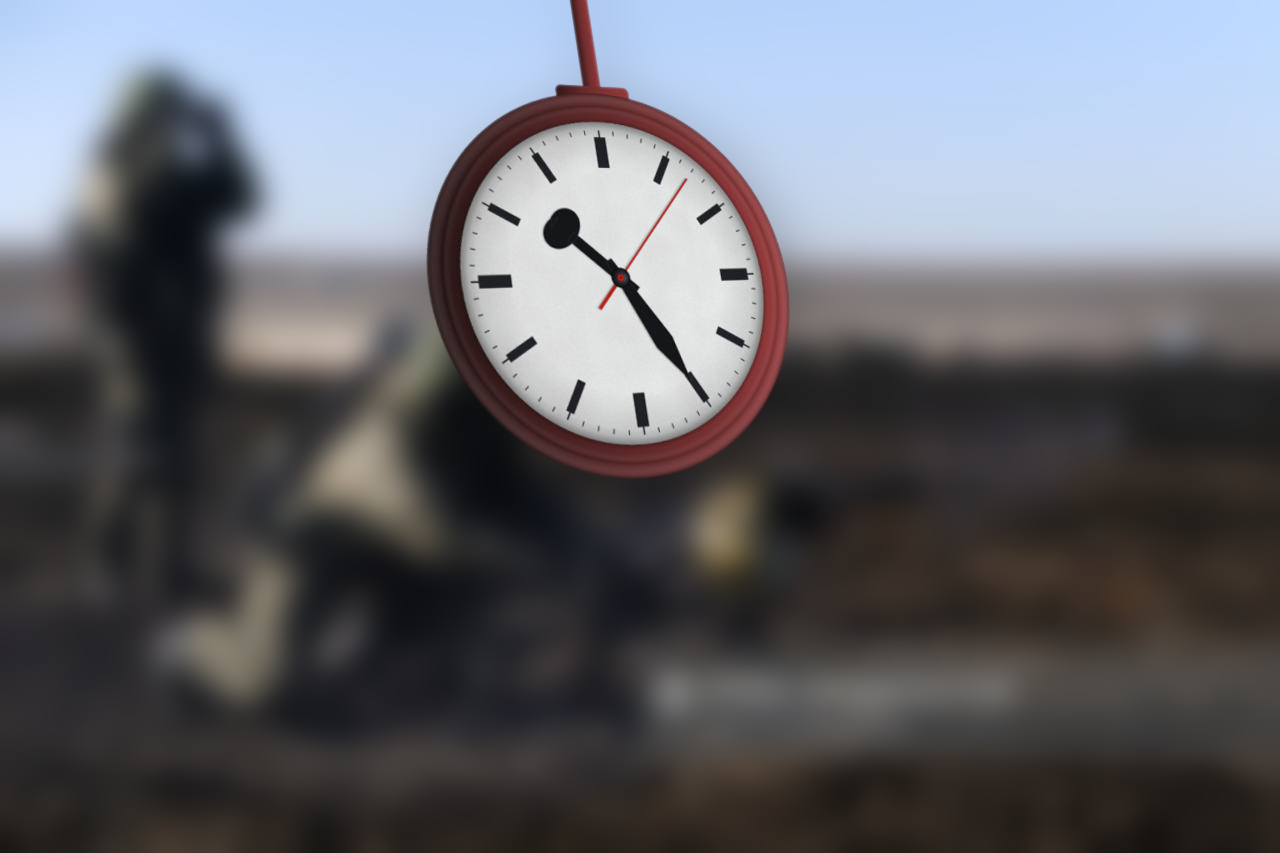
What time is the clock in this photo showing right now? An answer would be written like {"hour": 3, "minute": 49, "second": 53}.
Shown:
{"hour": 10, "minute": 25, "second": 7}
